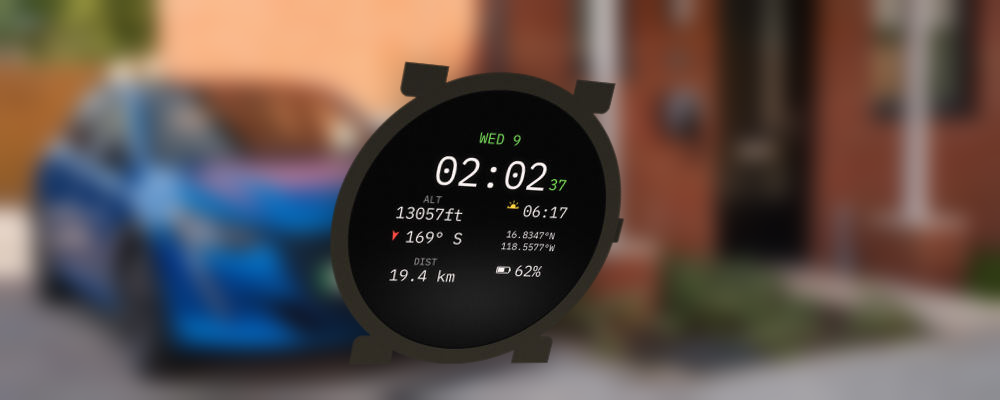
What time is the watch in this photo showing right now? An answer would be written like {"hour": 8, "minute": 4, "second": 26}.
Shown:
{"hour": 2, "minute": 2, "second": 37}
